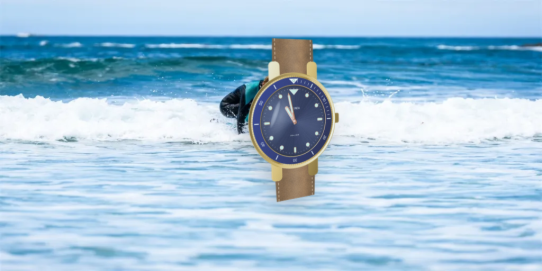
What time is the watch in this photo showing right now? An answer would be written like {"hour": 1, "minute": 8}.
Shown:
{"hour": 10, "minute": 58}
